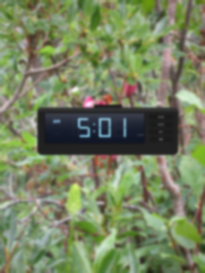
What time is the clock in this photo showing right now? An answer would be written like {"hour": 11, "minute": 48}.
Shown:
{"hour": 5, "minute": 1}
